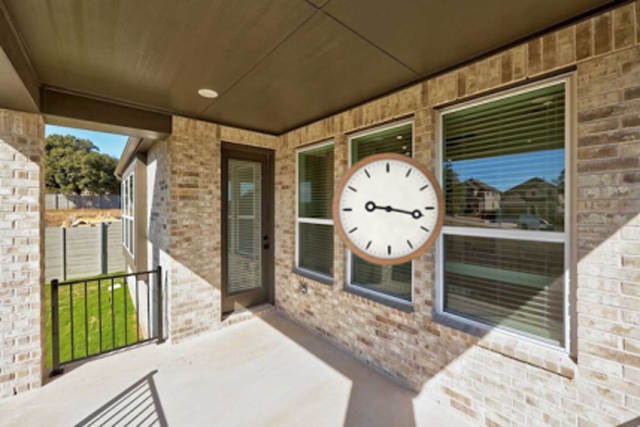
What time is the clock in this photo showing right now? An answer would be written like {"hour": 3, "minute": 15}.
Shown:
{"hour": 9, "minute": 17}
